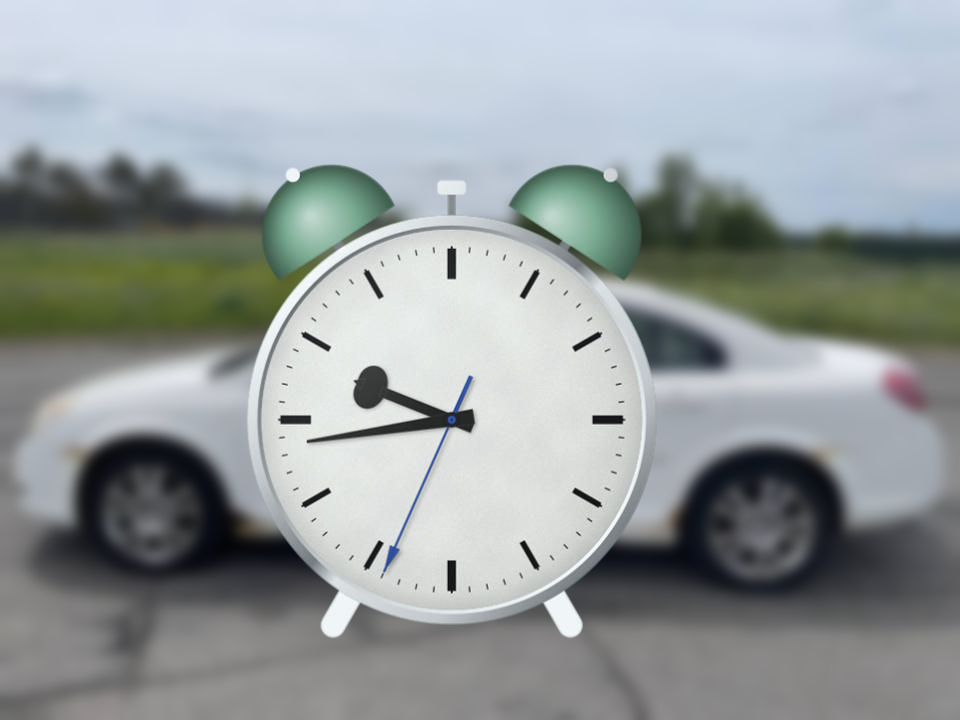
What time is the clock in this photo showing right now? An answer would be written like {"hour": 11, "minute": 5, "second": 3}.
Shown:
{"hour": 9, "minute": 43, "second": 34}
